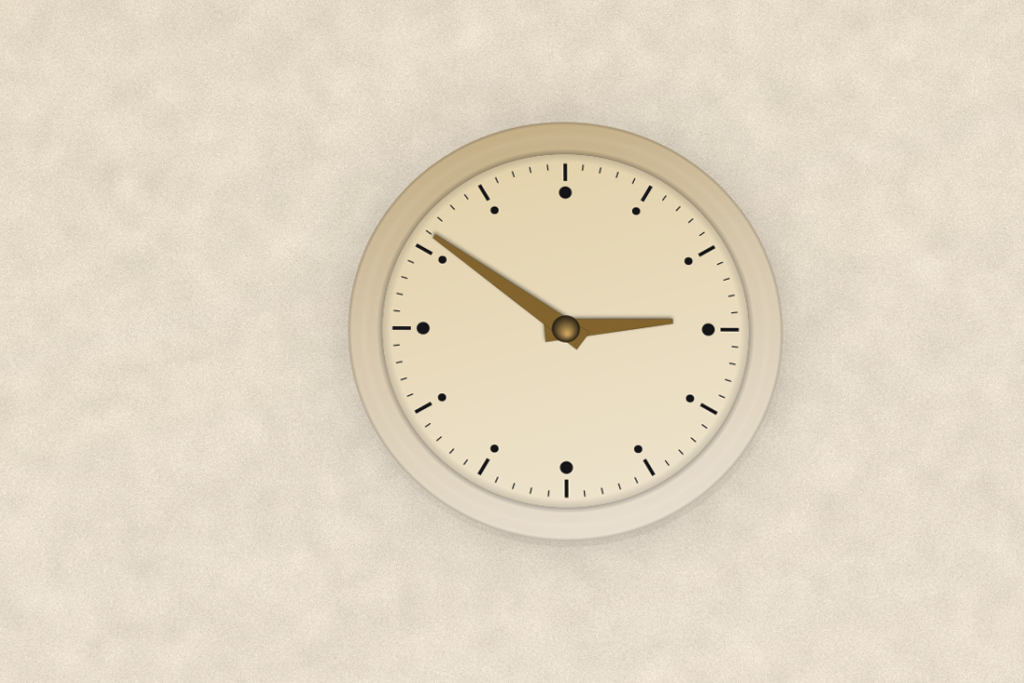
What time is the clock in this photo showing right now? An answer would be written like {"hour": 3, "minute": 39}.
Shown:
{"hour": 2, "minute": 51}
